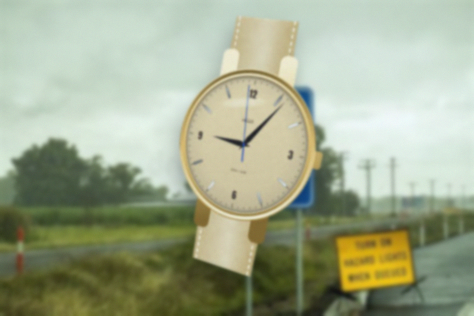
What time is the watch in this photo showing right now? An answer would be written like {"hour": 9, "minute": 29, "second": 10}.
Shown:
{"hour": 9, "minute": 5, "second": 59}
